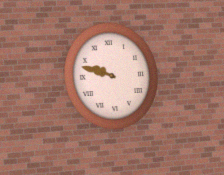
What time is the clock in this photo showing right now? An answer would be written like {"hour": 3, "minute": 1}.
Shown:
{"hour": 9, "minute": 48}
